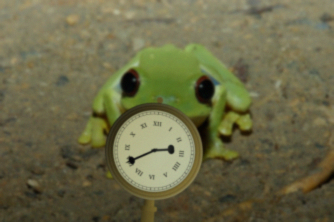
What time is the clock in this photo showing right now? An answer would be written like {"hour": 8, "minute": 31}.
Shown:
{"hour": 2, "minute": 40}
